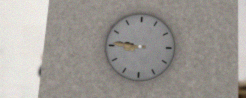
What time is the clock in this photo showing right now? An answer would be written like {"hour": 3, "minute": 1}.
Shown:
{"hour": 8, "minute": 46}
